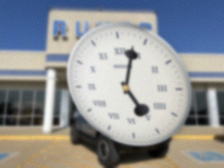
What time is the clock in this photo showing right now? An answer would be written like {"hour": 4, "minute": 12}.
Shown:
{"hour": 5, "minute": 3}
